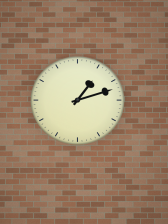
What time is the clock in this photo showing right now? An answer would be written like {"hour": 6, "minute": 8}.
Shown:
{"hour": 1, "minute": 12}
